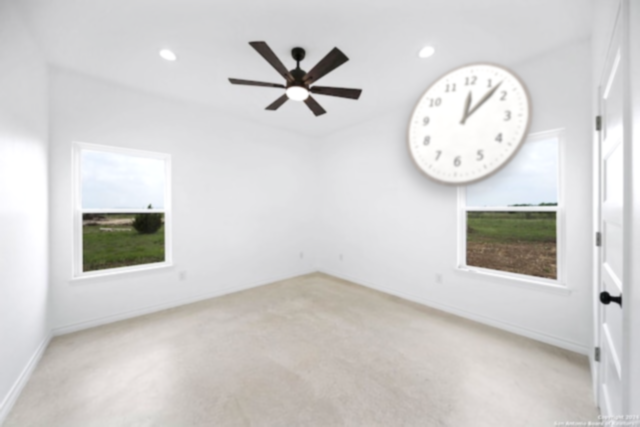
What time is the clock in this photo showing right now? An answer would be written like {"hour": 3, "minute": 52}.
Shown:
{"hour": 12, "minute": 7}
